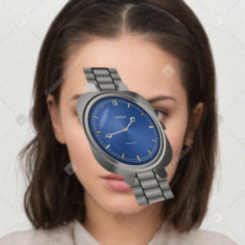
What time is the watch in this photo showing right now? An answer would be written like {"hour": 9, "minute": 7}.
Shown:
{"hour": 1, "minute": 43}
